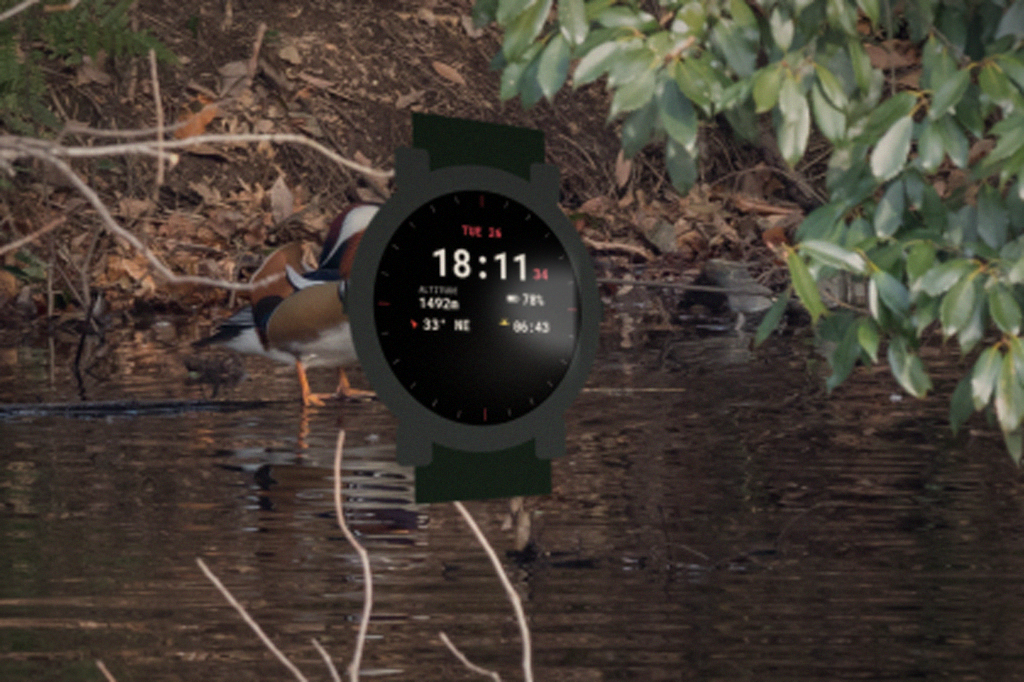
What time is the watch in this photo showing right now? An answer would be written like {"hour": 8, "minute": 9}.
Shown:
{"hour": 18, "minute": 11}
